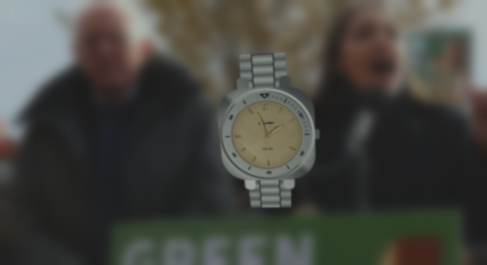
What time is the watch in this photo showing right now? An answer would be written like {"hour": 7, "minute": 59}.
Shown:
{"hour": 1, "minute": 57}
